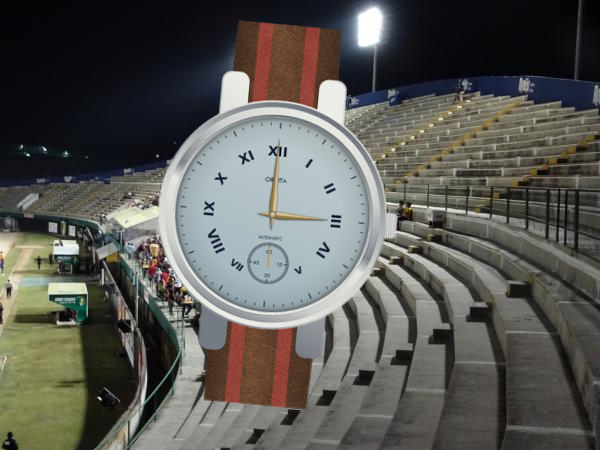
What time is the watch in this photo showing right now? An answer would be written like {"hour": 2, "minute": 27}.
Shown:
{"hour": 3, "minute": 0}
